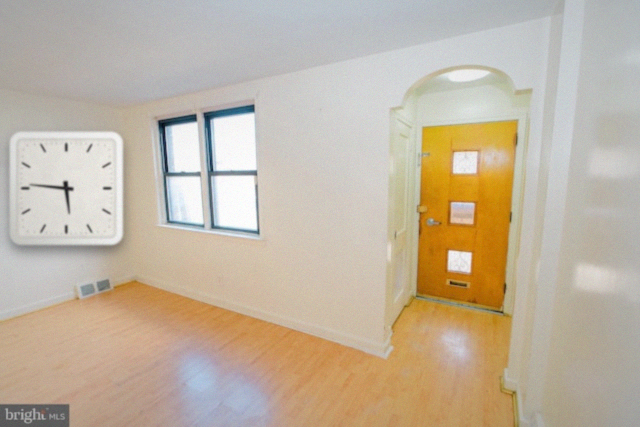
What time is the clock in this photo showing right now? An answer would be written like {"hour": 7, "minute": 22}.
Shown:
{"hour": 5, "minute": 46}
